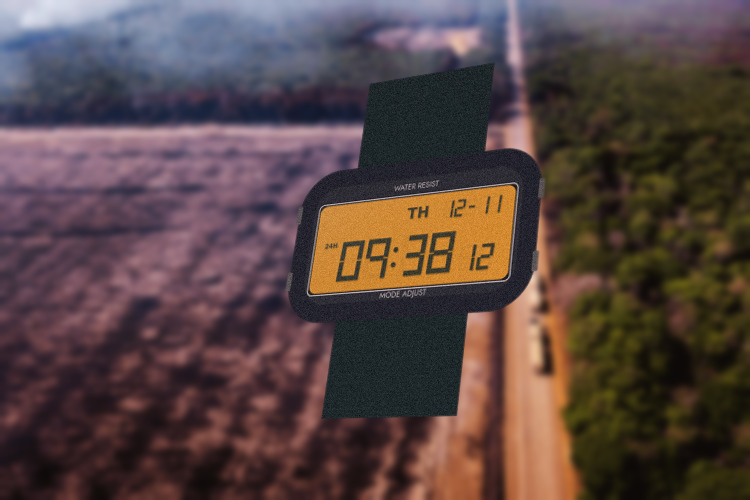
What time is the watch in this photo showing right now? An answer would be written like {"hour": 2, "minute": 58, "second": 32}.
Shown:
{"hour": 9, "minute": 38, "second": 12}
